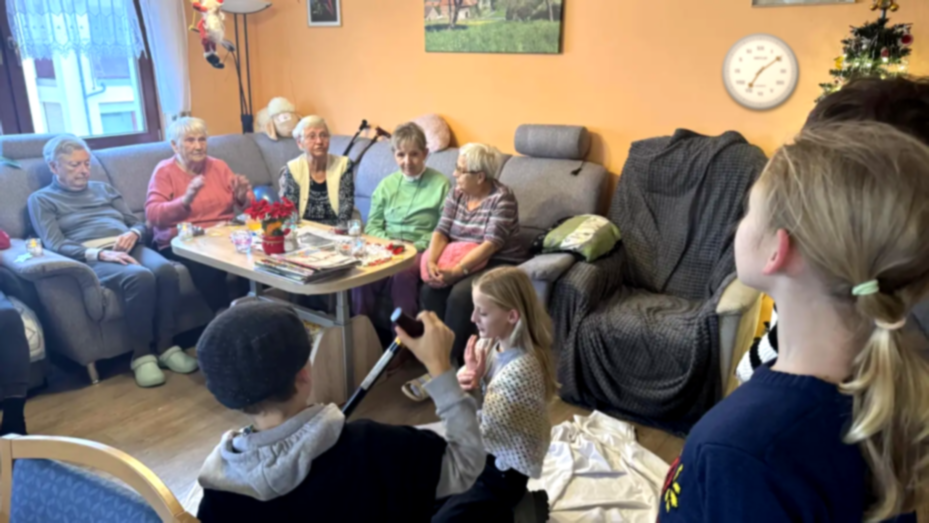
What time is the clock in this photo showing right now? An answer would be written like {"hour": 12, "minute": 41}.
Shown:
{"hour": 7, "minute": 9}
